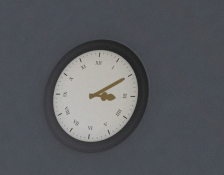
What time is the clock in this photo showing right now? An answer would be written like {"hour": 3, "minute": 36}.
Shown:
{"hour": 3, "minute": 10}
